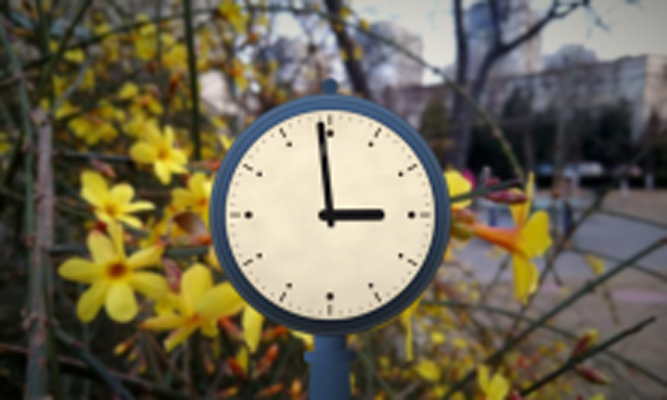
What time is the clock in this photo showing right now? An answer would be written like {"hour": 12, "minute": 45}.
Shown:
{"hour": 2, "minute": 59}
